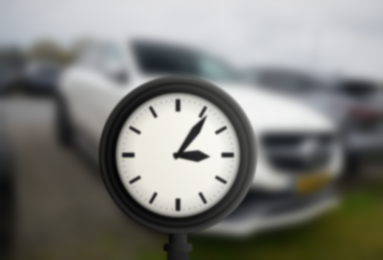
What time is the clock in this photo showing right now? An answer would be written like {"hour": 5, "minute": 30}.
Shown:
{"hour": 3, "minute": 6}
